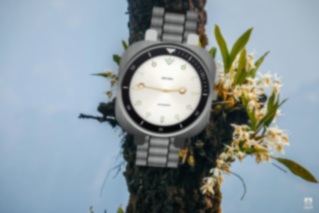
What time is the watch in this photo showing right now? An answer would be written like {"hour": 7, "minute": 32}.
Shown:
{"hour": 2, "minute": 46}
